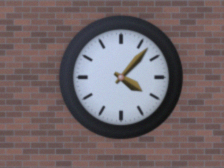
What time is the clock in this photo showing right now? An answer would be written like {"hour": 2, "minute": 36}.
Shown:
{"hour": 4, "minute": 7}
